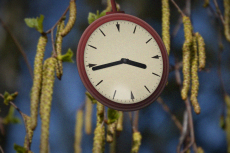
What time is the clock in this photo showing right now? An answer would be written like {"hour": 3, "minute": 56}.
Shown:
{"hour": 3, "minute": 44}
